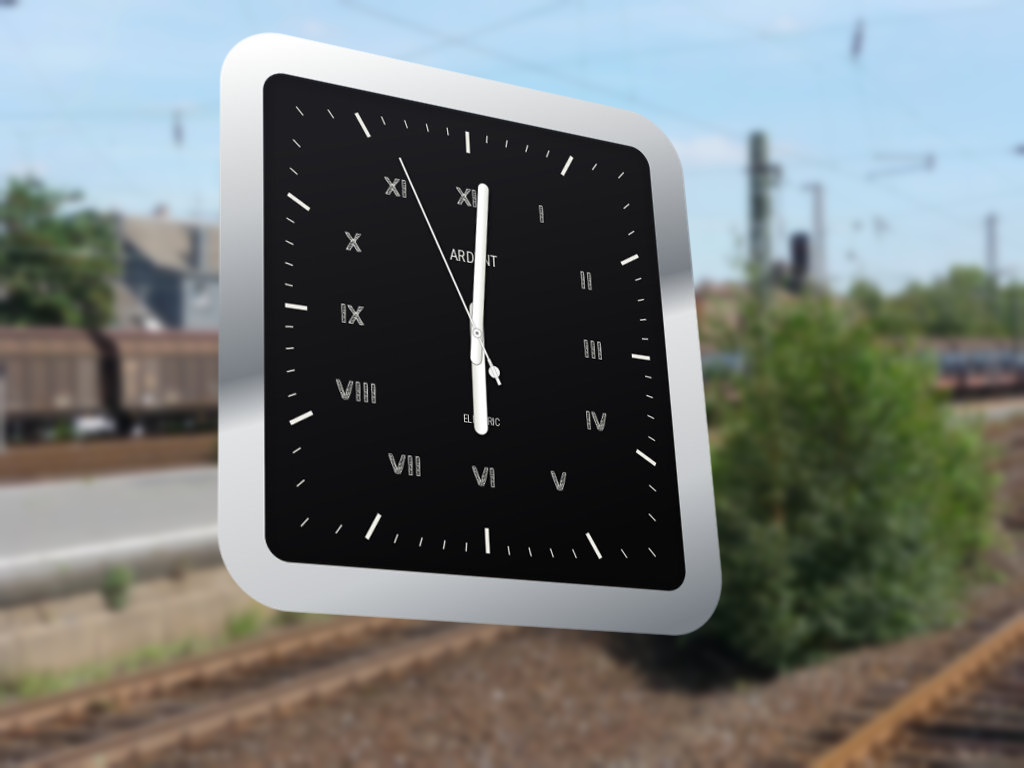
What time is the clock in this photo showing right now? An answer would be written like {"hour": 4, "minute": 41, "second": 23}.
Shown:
{"hour": 6, "minute": 0, "second": 56}
